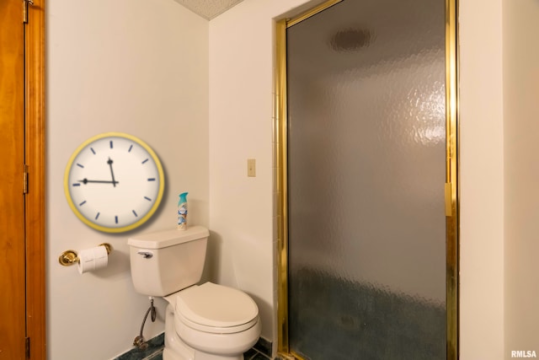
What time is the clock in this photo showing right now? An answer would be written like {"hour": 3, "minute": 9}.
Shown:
{"hour": 11, "minute": 46}
